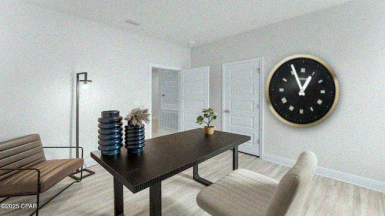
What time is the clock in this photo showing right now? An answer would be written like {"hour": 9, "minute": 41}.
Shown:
{"hour": 12, "minute": 56}
